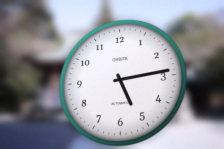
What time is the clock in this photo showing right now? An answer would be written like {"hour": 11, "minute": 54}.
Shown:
{"hour": 5, "minute": 14}
